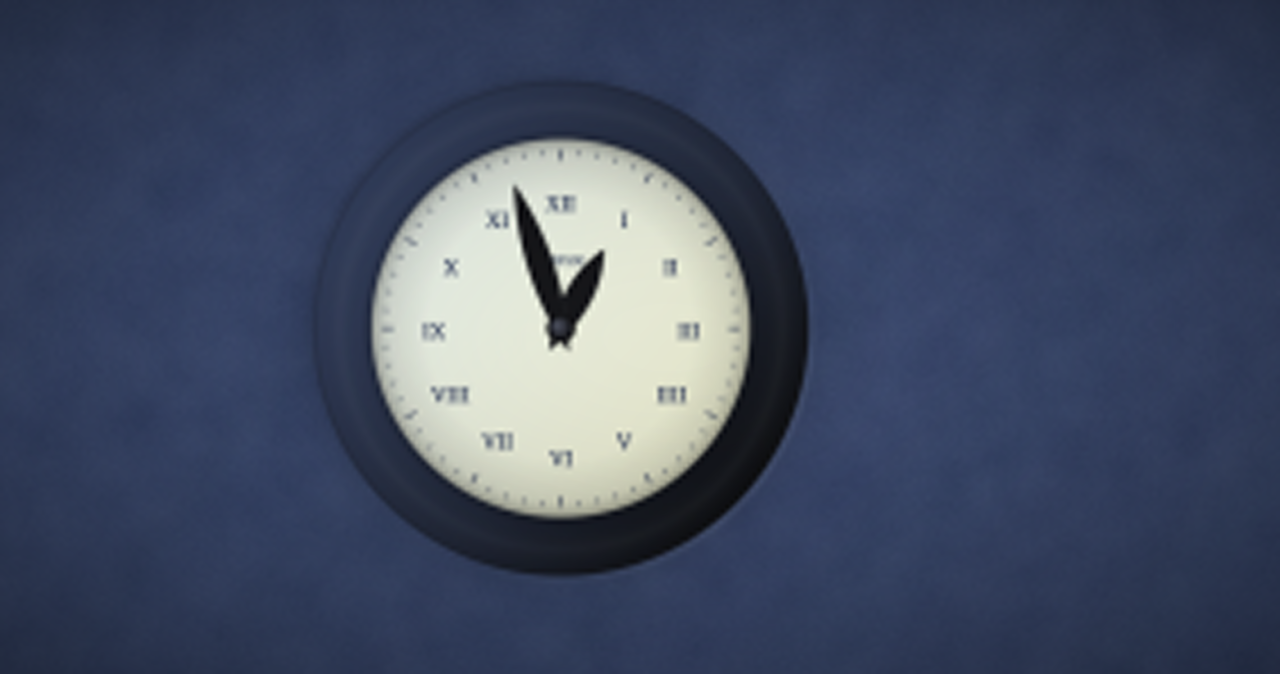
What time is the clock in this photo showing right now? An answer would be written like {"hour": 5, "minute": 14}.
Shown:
{"hour": 12, "minute": 57}
